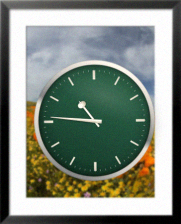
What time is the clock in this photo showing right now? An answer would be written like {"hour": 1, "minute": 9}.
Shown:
{"hour": 10, "minute": 46}
